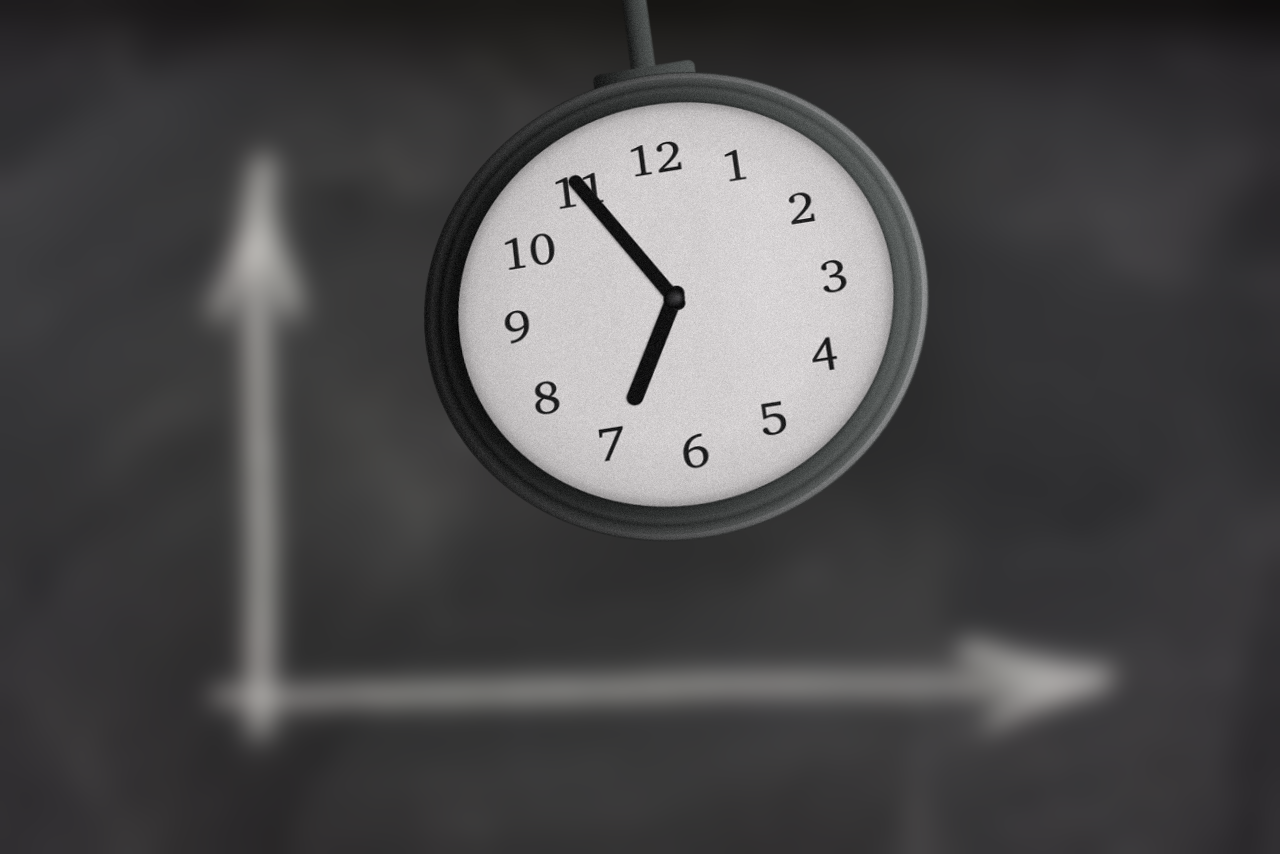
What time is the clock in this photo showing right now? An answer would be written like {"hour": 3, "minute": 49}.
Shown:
{"hour": 6, "minute": 55}
